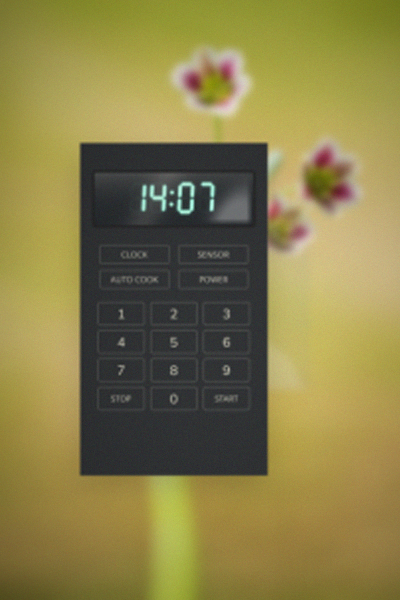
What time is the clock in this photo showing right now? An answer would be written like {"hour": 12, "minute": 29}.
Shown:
{"hour": 14, "minute": 7}
